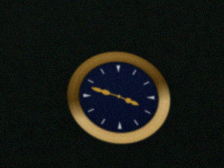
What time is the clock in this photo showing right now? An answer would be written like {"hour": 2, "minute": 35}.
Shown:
{"hour": 3, "minute": 48}
